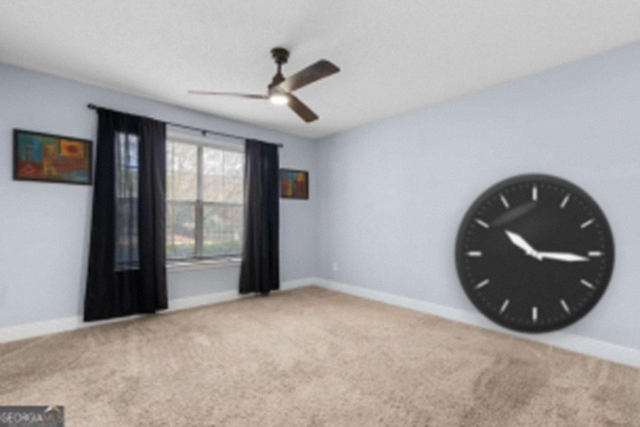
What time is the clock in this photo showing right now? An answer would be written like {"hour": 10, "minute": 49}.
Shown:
{"hour": 10, "minute": 16}
